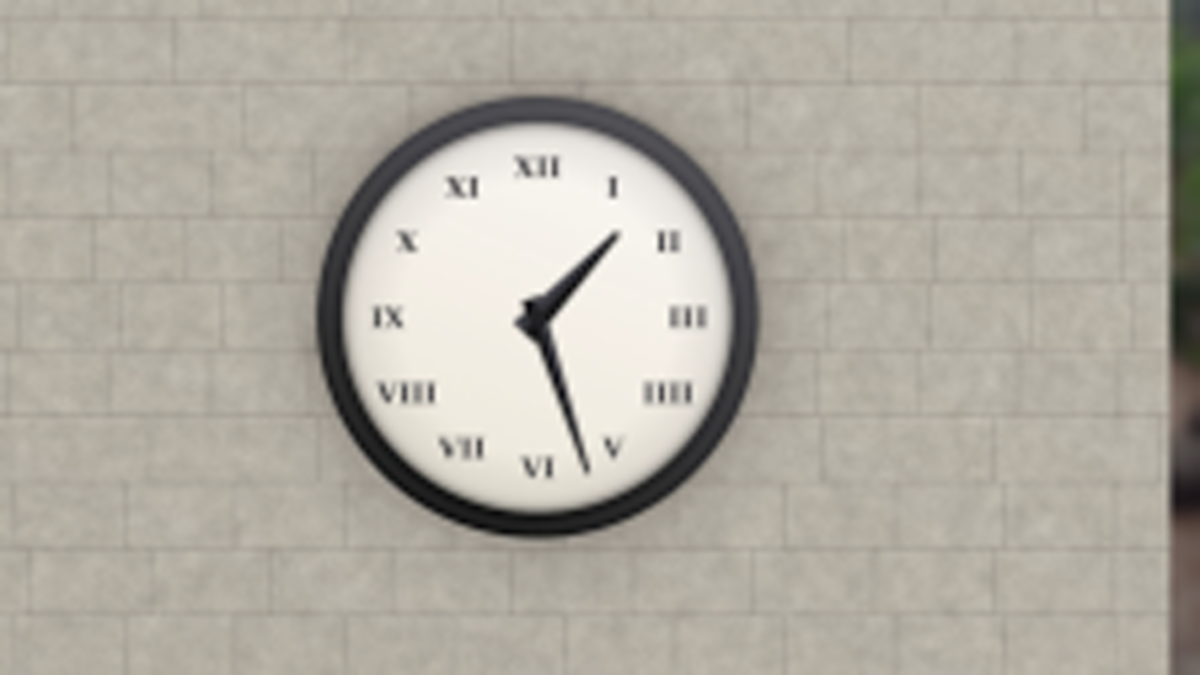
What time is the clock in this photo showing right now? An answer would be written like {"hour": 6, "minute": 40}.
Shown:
{"hour": 1, "minute": 27}
